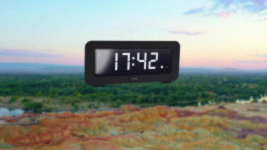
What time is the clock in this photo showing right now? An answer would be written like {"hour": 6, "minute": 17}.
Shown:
{"hour": 17, "minute": 42}
